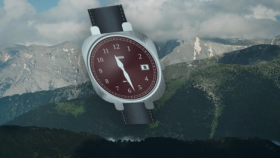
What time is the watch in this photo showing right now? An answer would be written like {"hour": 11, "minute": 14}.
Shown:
{"hour": 11, "minute": 28}
